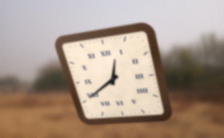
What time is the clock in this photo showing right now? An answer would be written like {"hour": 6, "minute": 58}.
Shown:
{"hour": 12, "minute": 40}
